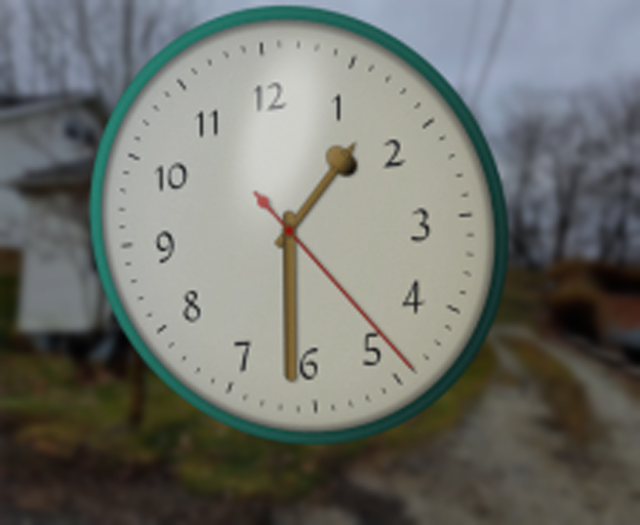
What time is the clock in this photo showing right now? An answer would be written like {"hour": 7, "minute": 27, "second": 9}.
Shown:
{"hour": 1, "minute": 31, "second": 24}
